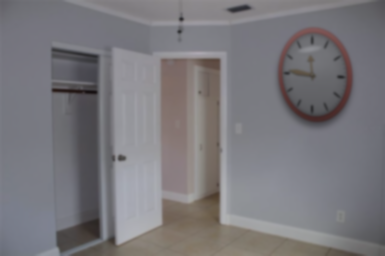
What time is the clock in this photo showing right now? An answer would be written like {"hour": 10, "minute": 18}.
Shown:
{"hour": 11, "minute": 46}
